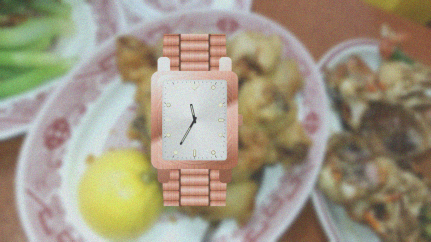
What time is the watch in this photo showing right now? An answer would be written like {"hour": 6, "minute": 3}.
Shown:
{"hour": 11, "minute": 35}
